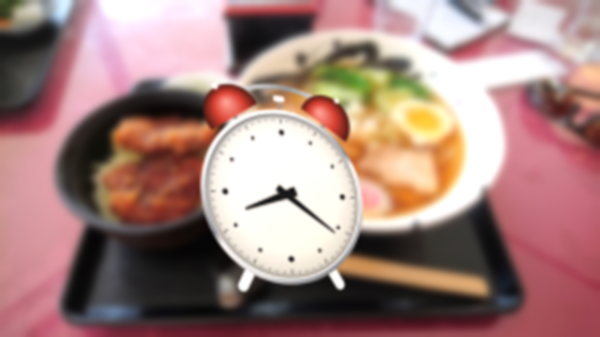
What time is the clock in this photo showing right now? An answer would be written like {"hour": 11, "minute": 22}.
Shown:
{"hour": 8, "minute": 21}
